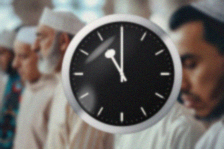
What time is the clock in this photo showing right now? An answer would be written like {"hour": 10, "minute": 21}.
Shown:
{"hour": 11, "minute": 0}
